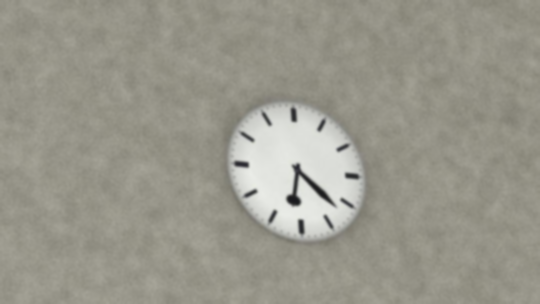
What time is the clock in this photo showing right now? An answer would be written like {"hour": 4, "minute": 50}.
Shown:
{"hour": 6, "minute": 22}
